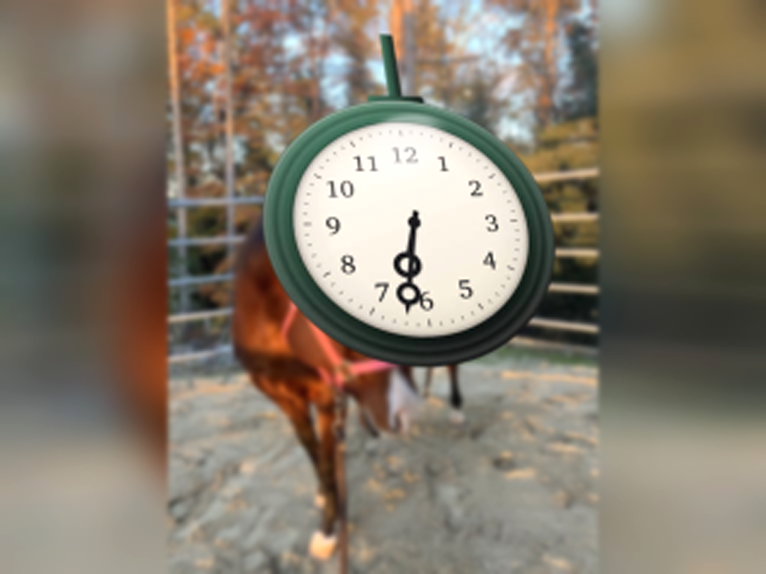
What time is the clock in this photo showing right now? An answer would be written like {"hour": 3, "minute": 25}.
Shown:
{"hour": 6, "minute": 32}
